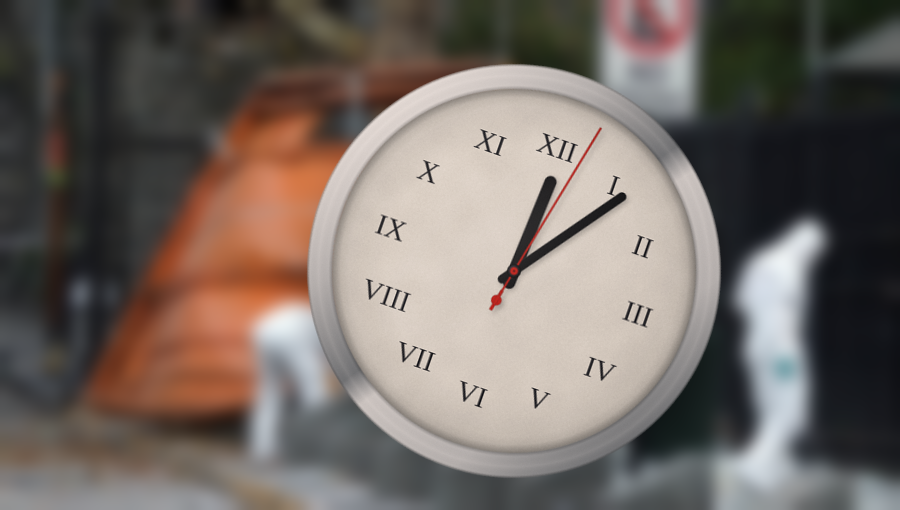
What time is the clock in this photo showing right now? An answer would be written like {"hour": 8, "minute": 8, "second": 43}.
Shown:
{"hour": 12, "minute": 6, "second": 2}
